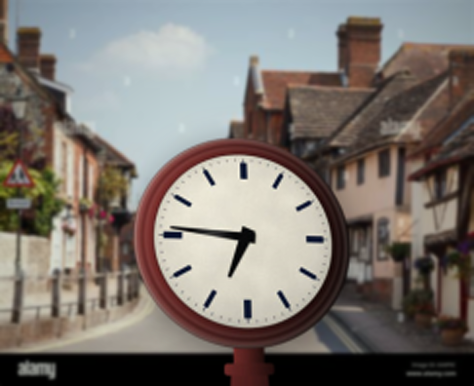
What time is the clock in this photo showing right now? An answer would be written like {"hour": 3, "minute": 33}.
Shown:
{"hour": 6, "minute": 46}
